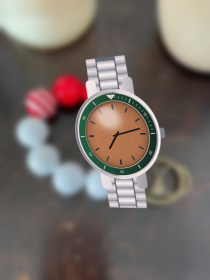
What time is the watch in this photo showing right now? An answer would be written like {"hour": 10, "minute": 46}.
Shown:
{"hour": 7, "minute": 13}
